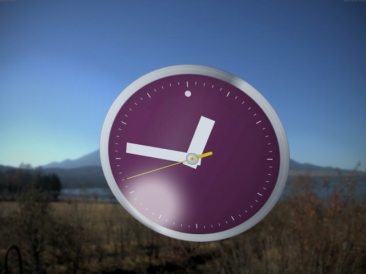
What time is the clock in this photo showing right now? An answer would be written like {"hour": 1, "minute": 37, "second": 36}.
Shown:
{"hour": 12, "minute": 46, "second": 42}
